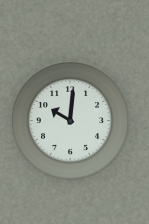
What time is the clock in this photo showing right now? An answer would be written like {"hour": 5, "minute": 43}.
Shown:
{"hour": 10, "minute": 1}
